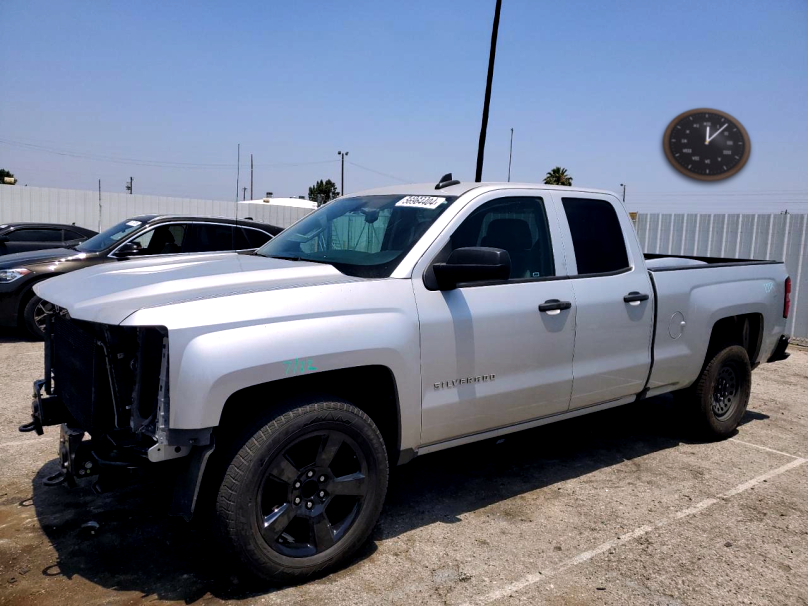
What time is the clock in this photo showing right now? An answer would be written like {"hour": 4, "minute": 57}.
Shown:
{"hour": 12, "minute": 7}
